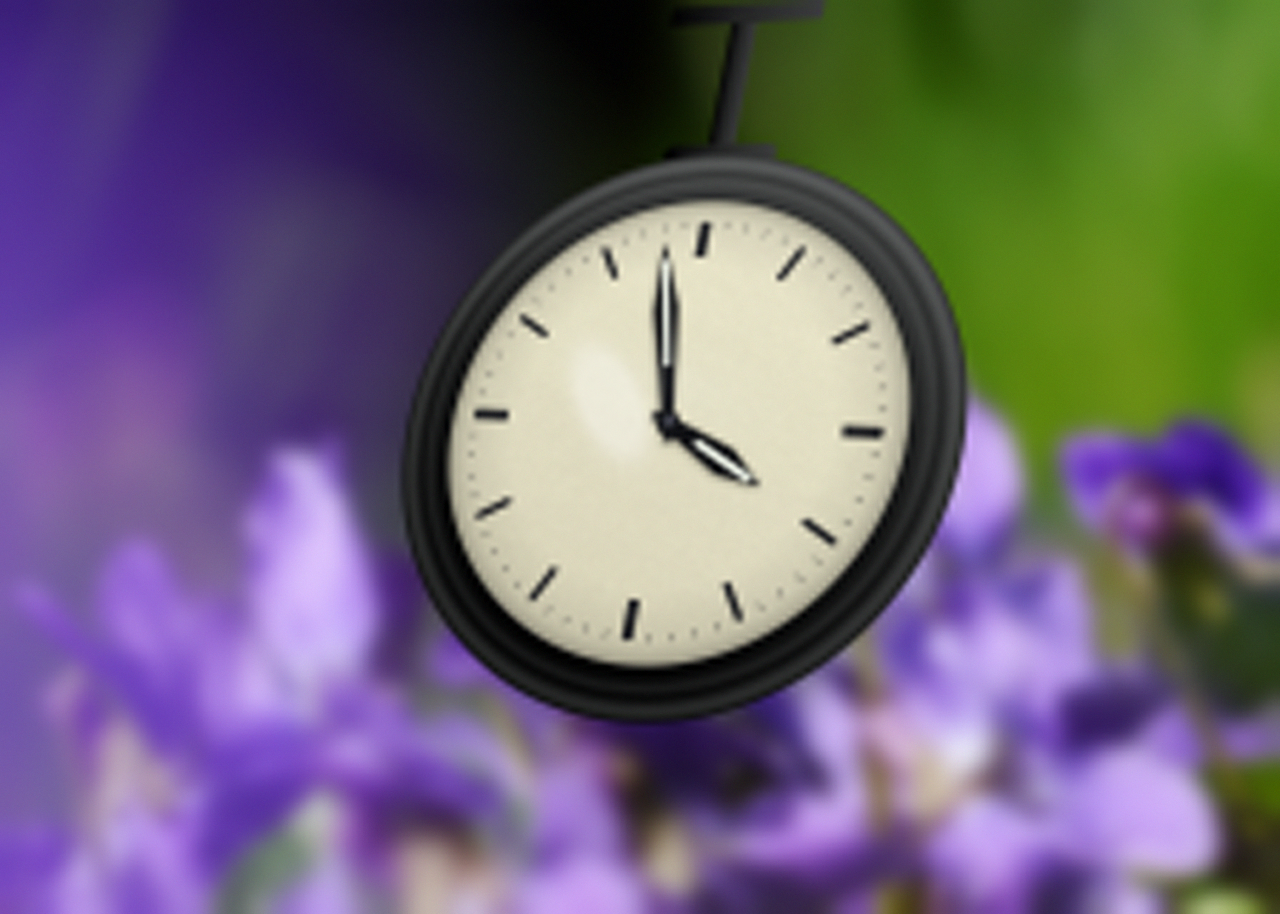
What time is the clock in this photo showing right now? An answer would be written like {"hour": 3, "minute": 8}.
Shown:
{"hour": 3, "minute": 58}
